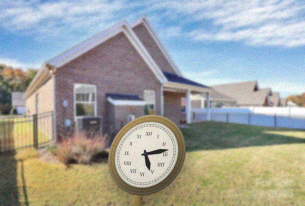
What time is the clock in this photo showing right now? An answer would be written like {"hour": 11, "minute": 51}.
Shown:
{"hour": 5, "minute": 13}
